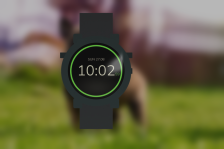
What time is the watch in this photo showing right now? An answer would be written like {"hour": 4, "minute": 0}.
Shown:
{"hour": 10, "minute": 2}
